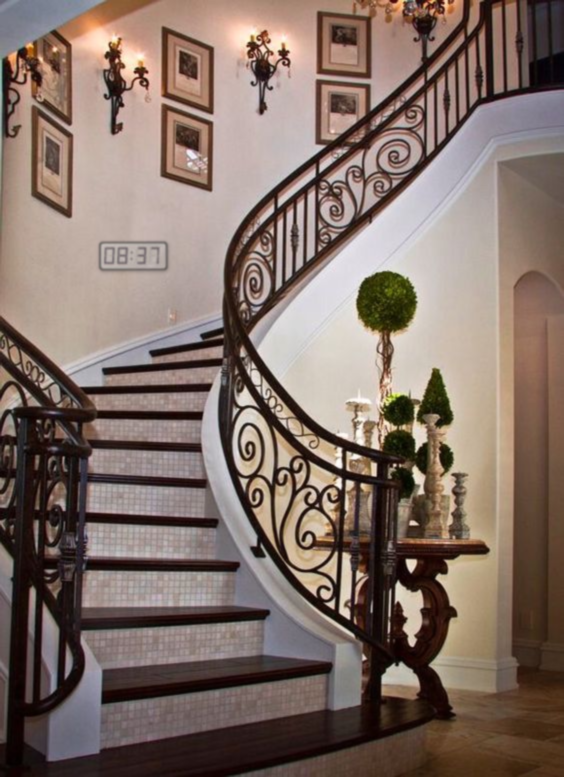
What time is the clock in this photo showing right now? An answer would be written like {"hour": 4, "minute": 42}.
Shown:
{"hour": 8, "minute": 37}
